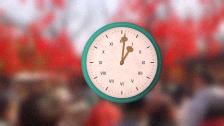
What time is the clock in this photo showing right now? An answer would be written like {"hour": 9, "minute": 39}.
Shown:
{"hour": 1, "minute": 1}
